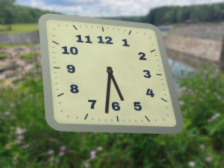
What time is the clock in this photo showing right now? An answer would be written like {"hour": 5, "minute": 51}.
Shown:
{"hour": 5, "minute": 32}
